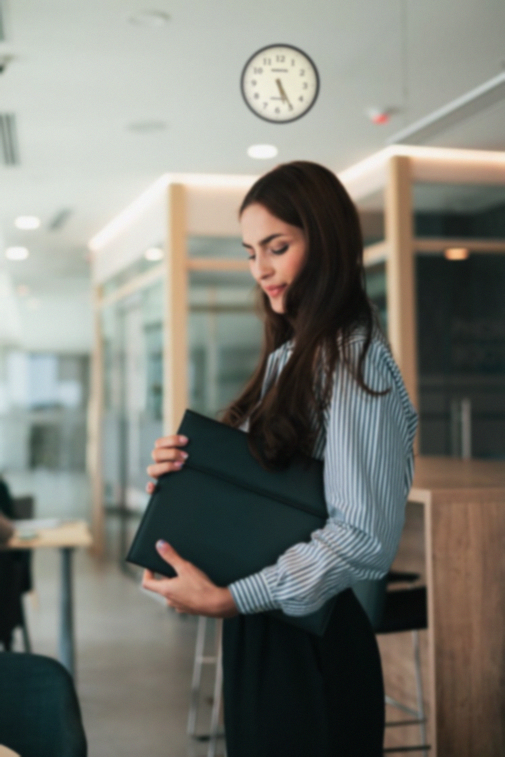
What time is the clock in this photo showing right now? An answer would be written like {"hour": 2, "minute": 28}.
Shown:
{"hour": 5, "minute": 25}
